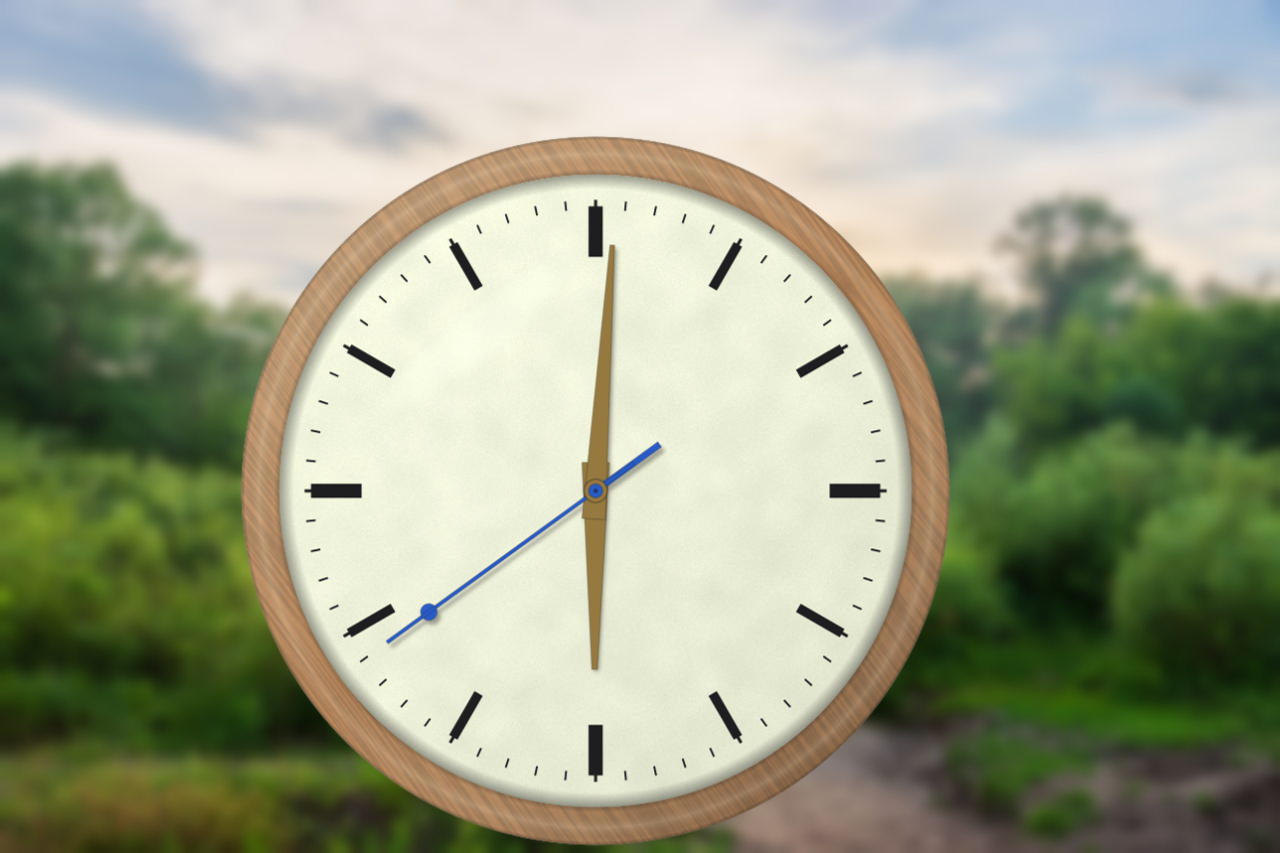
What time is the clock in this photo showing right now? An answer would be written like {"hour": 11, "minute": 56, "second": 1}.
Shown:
{"hour": 6, "minute": 0, "second": 39}
